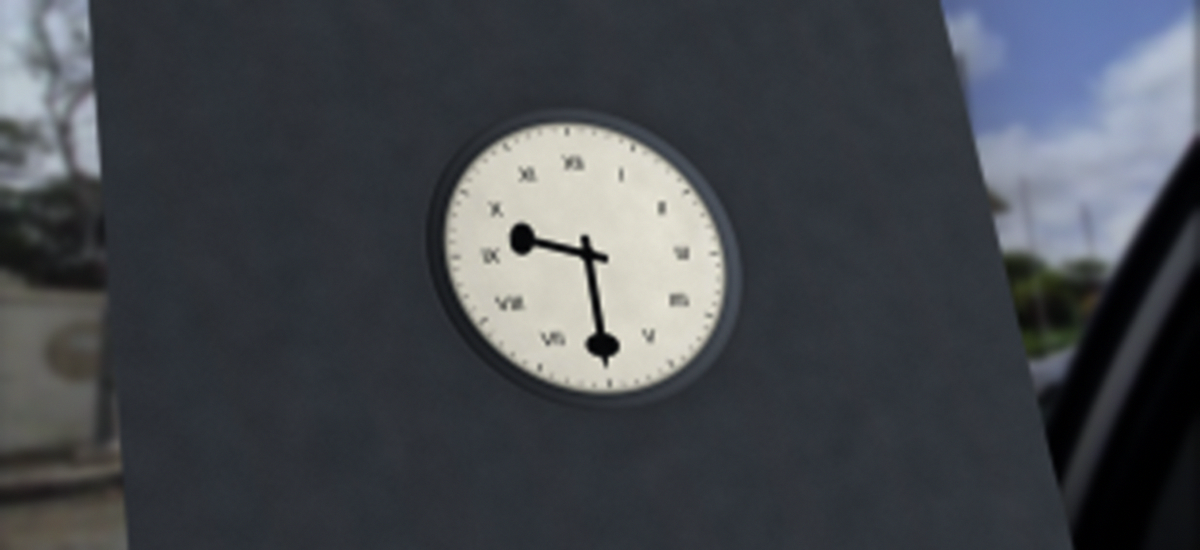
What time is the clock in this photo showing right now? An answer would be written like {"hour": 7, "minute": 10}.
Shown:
{"hour": 9, "minute": 30}
